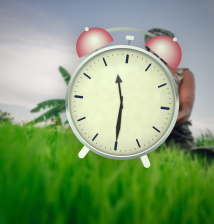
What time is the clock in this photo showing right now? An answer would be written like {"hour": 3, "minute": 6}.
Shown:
{"hour": 11, "minute": 30}
